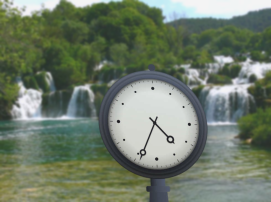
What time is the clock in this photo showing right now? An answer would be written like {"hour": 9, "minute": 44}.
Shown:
{"hour": 4, "minute": 34}
